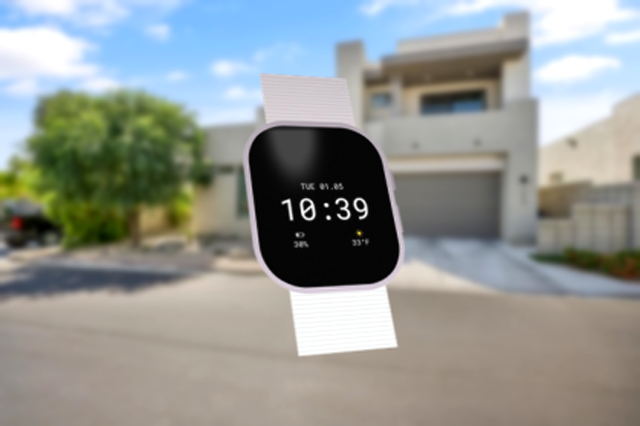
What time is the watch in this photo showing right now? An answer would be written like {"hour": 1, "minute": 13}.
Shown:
{"hour": 10, "minute": 39}
